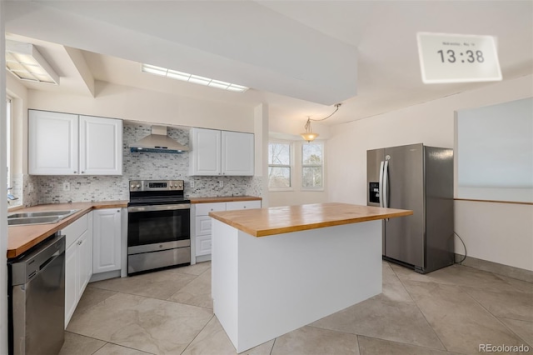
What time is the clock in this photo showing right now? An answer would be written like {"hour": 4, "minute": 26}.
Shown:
{"hour": 13, "minute": 38}
